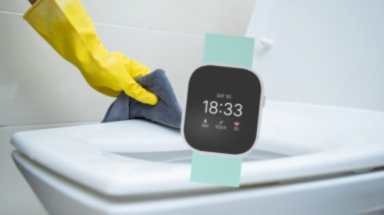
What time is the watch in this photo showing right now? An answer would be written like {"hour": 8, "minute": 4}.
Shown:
{"hour": 18, "minute": 33}
